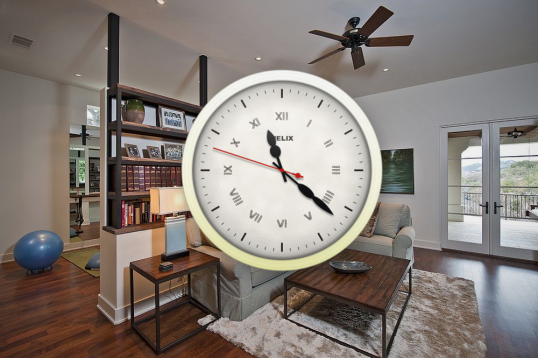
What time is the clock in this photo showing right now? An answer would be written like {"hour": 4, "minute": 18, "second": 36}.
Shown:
{"hour": 11, "minute": 21, "second": 48}
